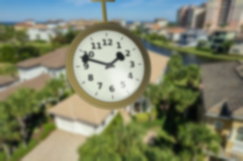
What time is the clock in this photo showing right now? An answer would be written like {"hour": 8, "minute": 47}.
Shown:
{"hour": 1, "minute": 48}
